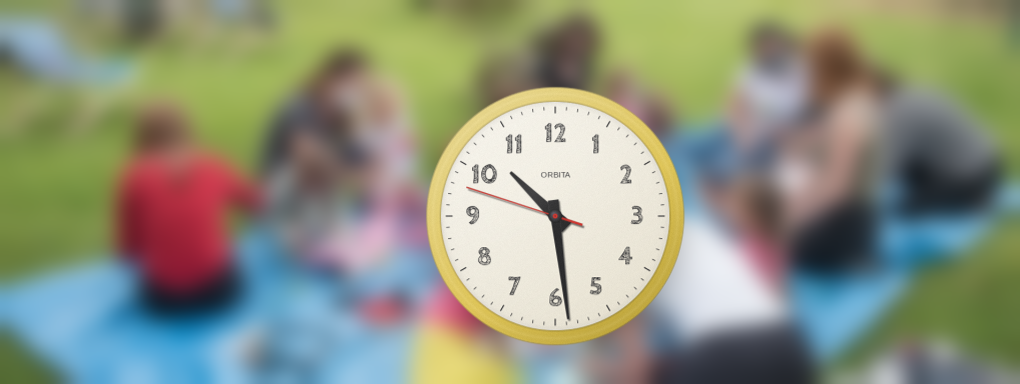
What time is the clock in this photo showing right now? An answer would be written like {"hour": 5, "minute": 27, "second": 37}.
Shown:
{"hour": 10, "minute": 28, "second": 48}
